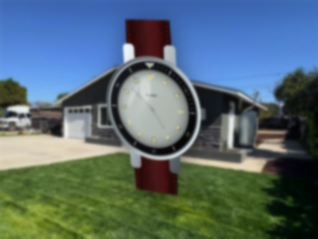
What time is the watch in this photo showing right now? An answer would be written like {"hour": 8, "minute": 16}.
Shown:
{"hour": 4, "minute": 52}
